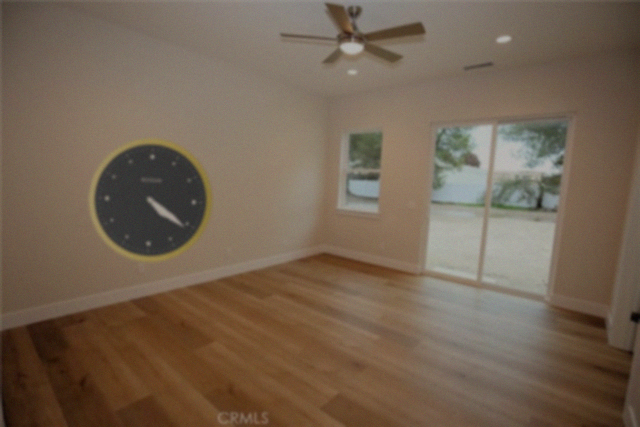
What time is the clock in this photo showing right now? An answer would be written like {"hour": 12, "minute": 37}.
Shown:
{"hour": 4, "minute": 21}
